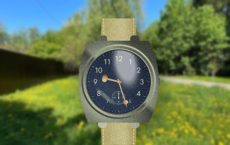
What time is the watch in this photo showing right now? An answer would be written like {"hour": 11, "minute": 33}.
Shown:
{"hour": 9, "minute": 27}
